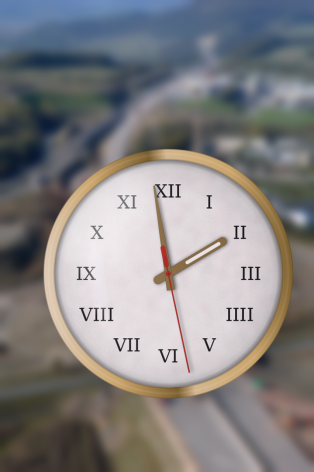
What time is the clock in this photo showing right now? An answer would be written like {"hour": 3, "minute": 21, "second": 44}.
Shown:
{"hour": 1, "minute": 58, "second": 28}
